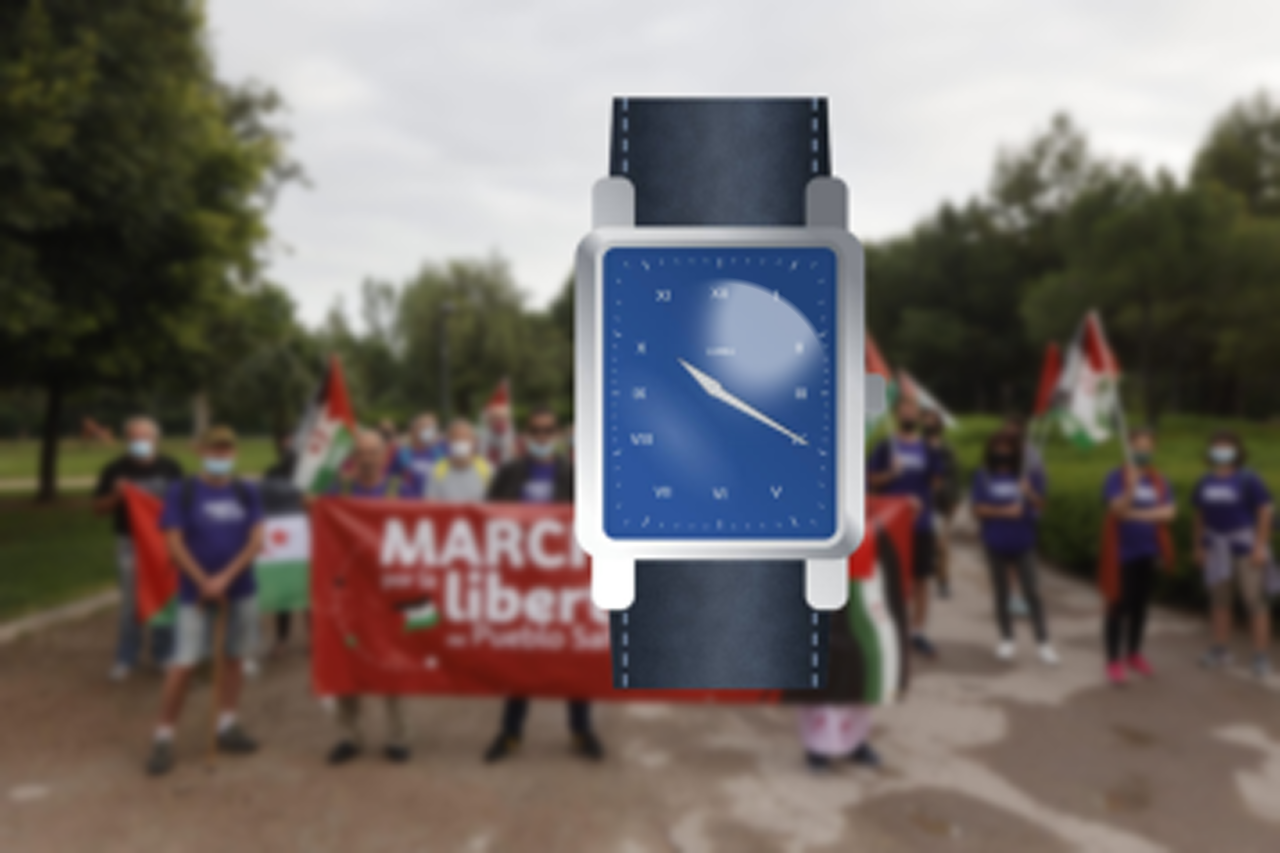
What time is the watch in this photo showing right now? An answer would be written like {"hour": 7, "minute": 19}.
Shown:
{"hour": 10, "minute": 20}
